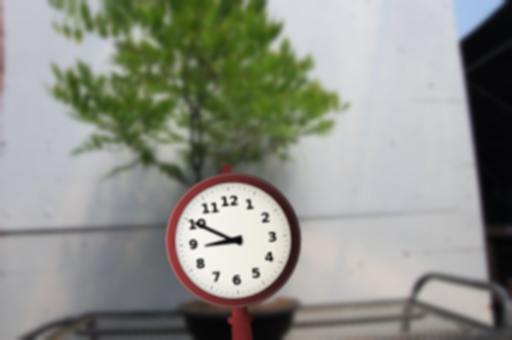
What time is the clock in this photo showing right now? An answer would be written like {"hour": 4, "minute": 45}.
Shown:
{"hour": 8, "minute": 50}
